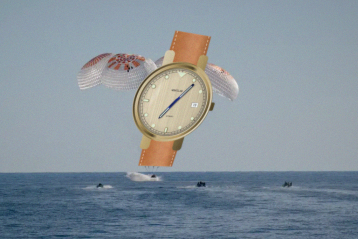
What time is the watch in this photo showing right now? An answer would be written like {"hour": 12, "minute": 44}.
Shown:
{"hour": 7, "minute": 6}
